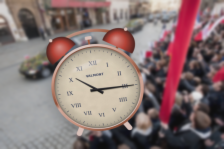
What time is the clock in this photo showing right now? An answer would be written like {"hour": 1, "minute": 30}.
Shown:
{"hour": 10, "minute": 15}
